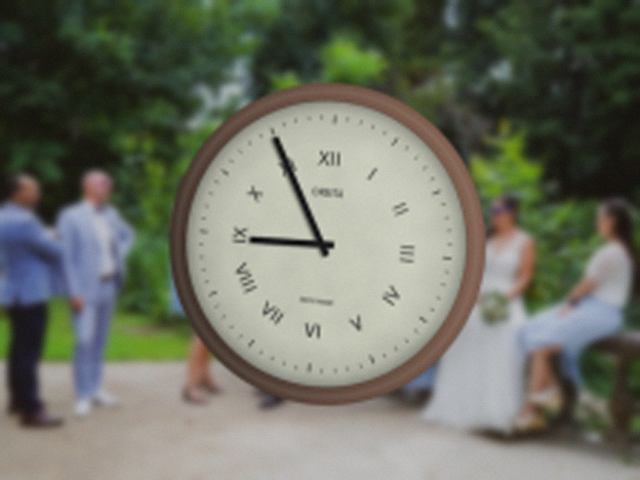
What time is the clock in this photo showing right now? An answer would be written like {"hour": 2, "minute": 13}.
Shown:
{"hour": 8, "minute": 55}
